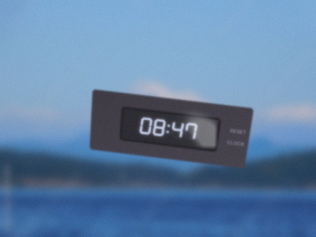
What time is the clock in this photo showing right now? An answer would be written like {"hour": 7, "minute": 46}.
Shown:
{"hour": 8, "minute": 47}
